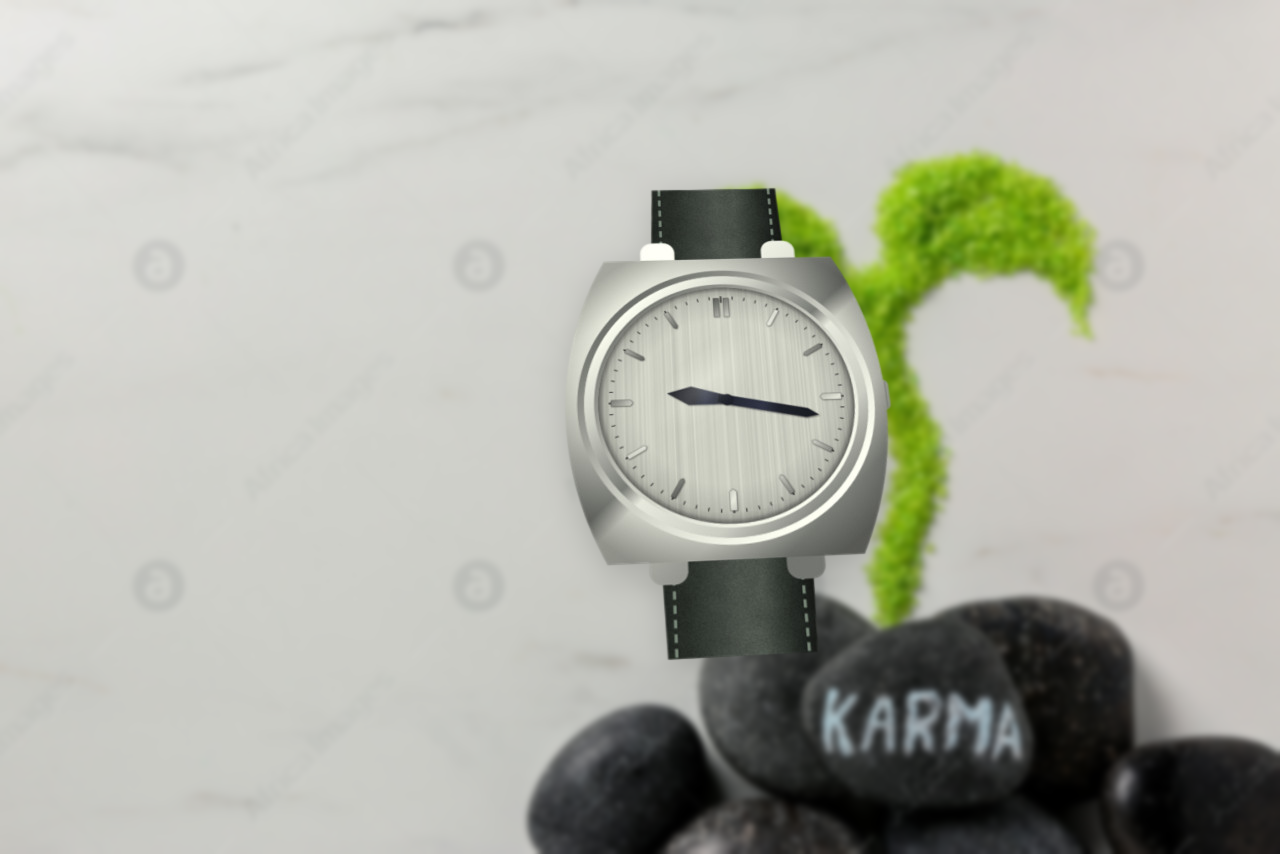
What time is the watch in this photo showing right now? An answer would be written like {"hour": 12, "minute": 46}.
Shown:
{"hour": 9, "minute": 17}
